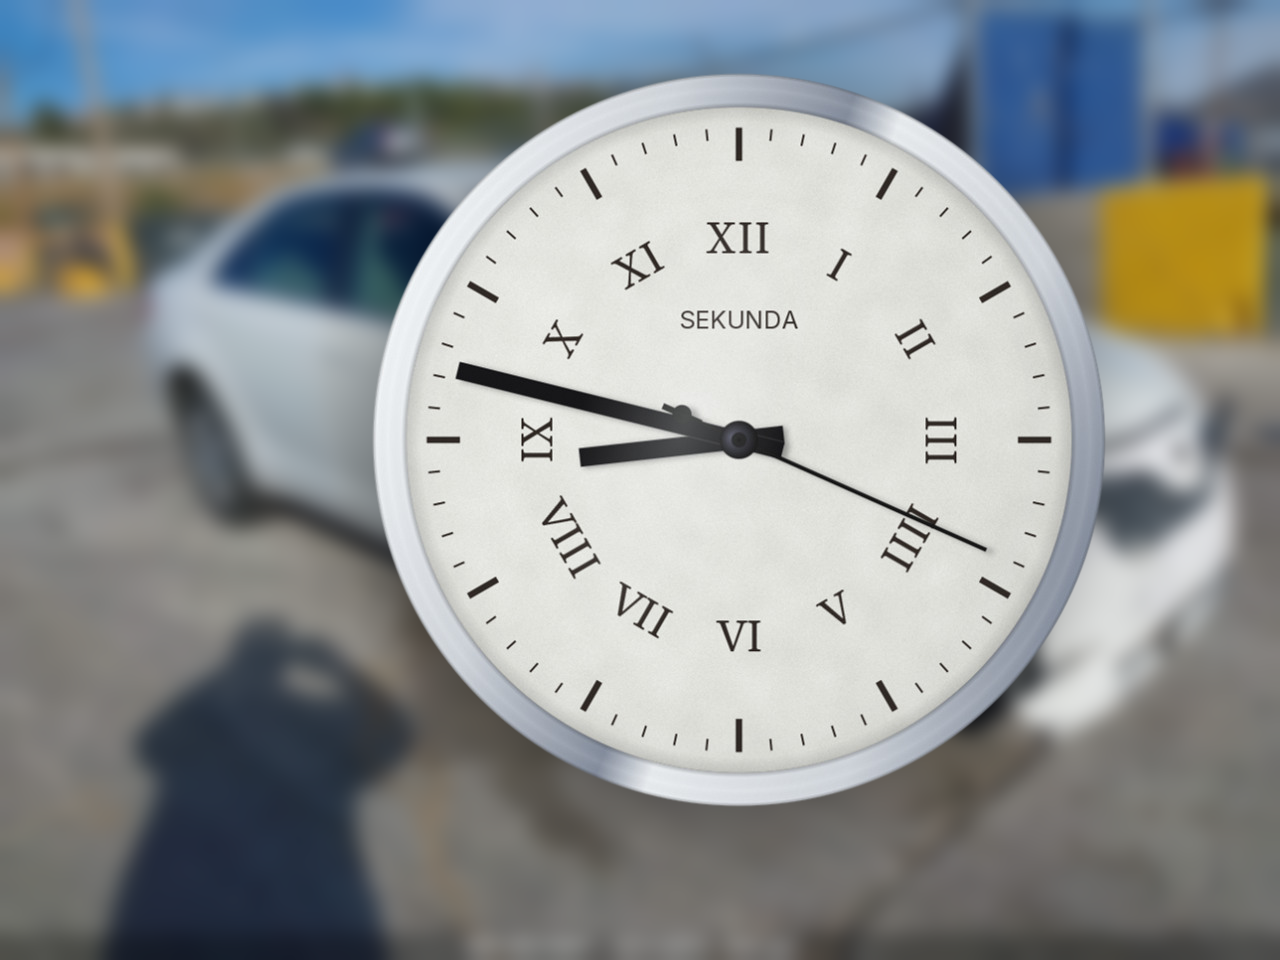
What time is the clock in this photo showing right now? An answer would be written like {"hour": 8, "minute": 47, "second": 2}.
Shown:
{"hour": 8, "minute": 47, "second": 19}
